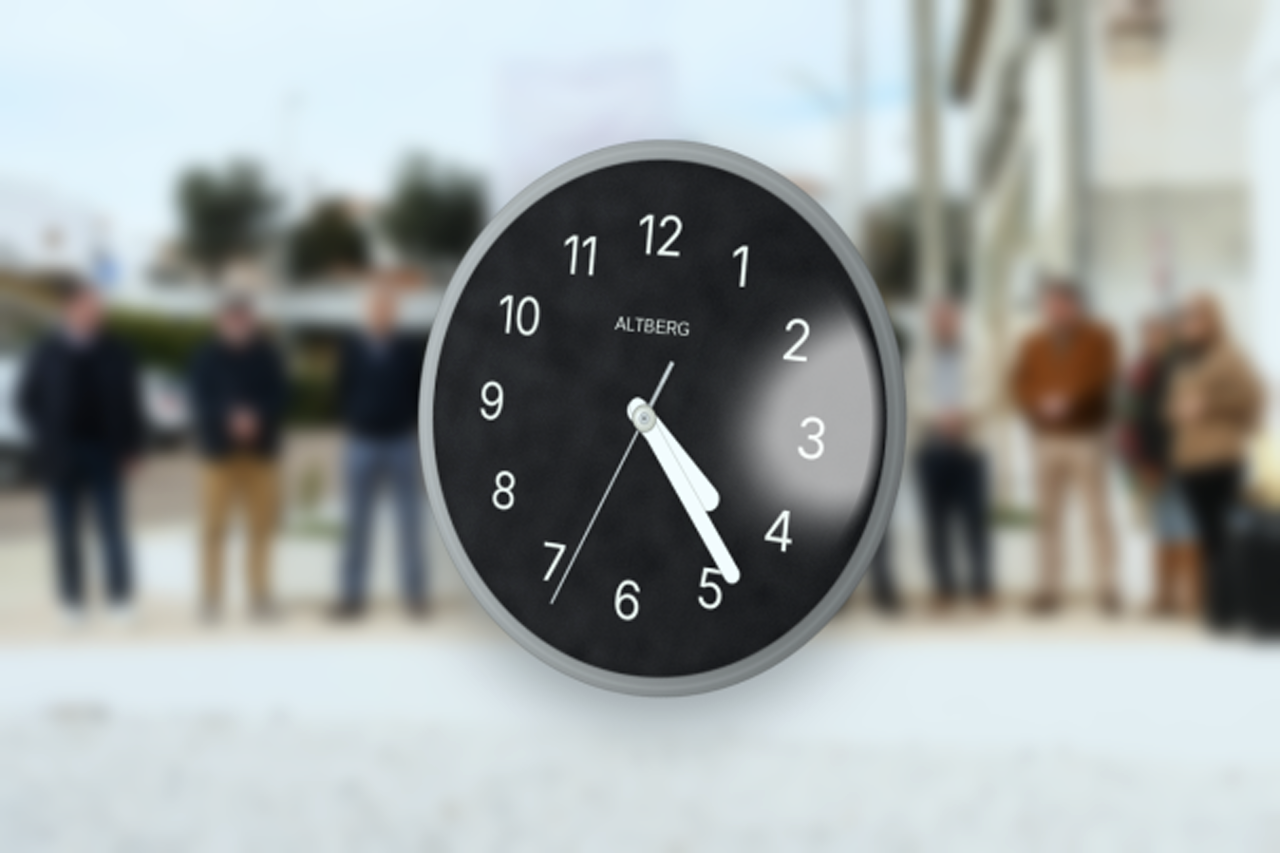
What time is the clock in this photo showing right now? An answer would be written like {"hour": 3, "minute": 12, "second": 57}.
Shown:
{"hour": 4, "minute": 23, "second": 34}
